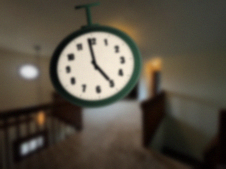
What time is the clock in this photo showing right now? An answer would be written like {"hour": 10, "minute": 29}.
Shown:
{"hour": 4, "minute": 59}
